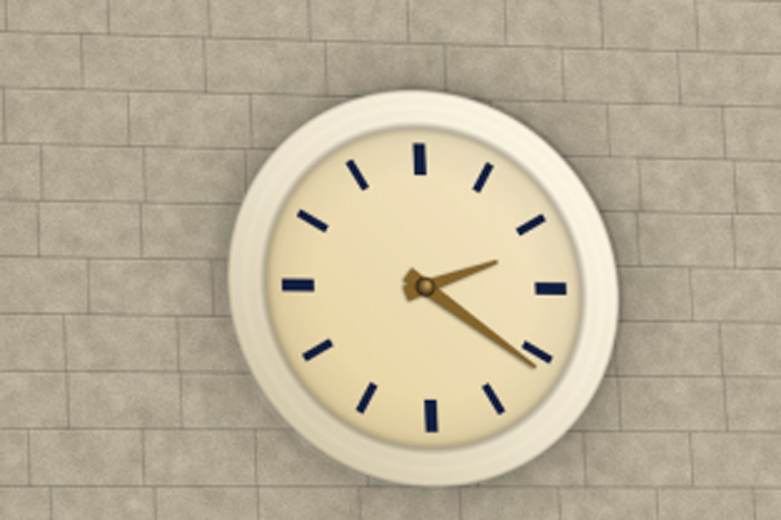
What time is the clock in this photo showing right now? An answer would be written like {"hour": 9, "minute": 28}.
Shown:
{"hour": 2, "minute": 21}
